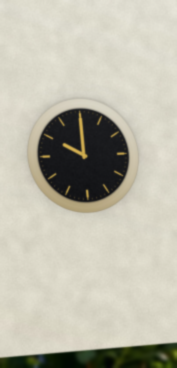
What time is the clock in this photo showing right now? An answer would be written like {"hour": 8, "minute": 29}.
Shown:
{"hour": 10, "minute": 0}
